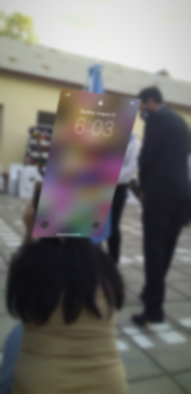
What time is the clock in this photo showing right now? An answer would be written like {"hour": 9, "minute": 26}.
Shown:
{"hour": 6, "minute": 3}
